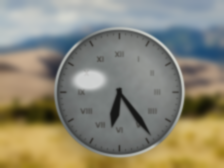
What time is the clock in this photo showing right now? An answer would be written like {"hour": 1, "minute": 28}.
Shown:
{"hour": 6, "minute": 24}
